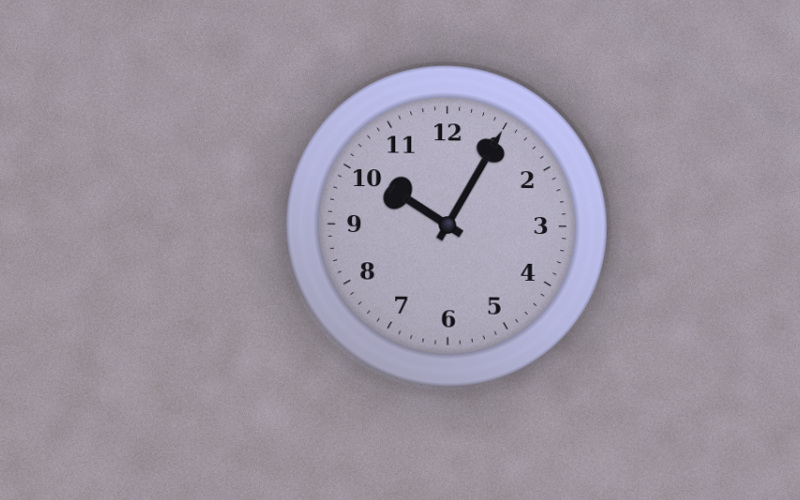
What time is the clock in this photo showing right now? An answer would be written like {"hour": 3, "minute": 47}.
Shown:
{"hour": 10, "minute": 5}
